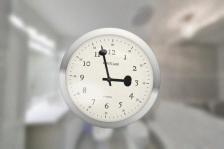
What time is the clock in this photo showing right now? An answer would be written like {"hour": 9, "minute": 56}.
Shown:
{"hour": 2, "minute": 57}
